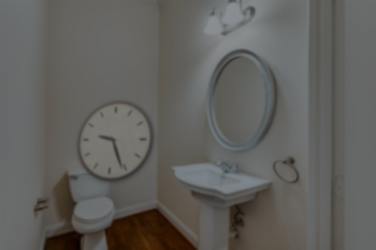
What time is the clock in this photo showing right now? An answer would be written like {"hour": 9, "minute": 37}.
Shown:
{"hour": 9, "minute": 26}
